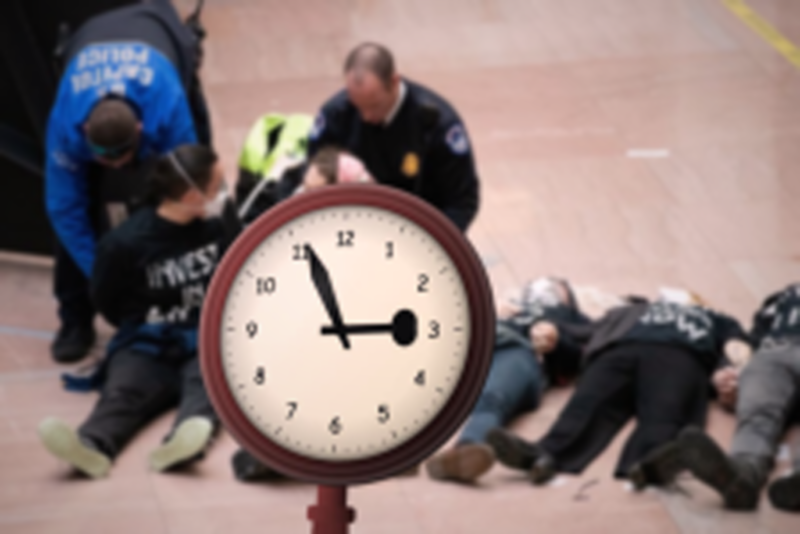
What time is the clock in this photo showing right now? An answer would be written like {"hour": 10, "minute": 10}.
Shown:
{"hour": 2, "minute": 56}
